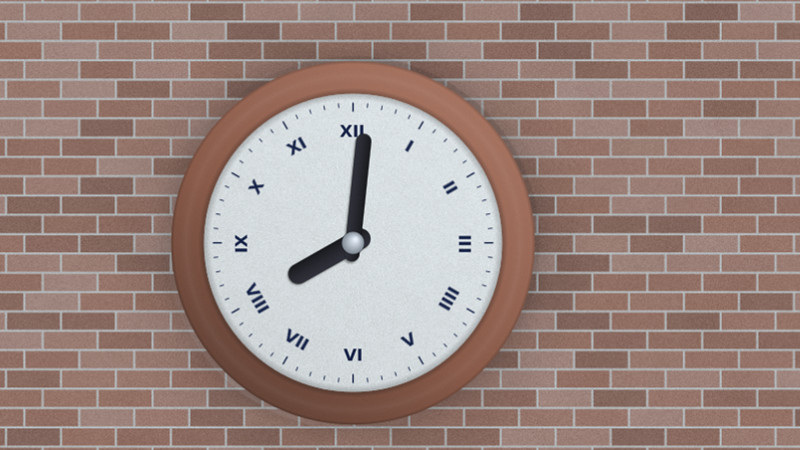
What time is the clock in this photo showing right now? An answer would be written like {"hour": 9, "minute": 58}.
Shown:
{"hour": 8, "minute": 1}
